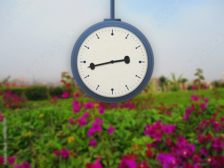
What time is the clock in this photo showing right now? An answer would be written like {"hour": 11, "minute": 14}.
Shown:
{"hour": 2, "minute": 43}
